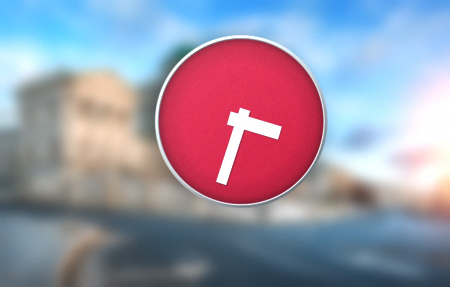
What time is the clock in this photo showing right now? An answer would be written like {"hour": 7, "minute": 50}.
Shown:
{"hour": 3, "minute": 33}
